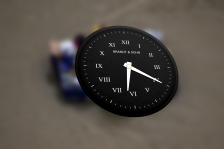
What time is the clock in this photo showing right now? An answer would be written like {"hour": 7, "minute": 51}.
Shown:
{"hour": 6, "minute": 20}
